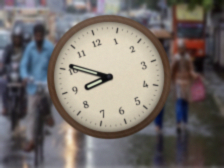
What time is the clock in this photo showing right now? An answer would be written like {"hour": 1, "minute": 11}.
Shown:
{"hour": 8, "minute": 51}
